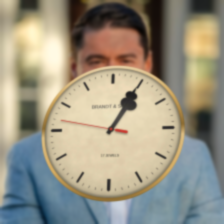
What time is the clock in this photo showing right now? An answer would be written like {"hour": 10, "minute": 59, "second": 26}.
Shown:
{"hour": 1, "minute": 4, "second": 47}
